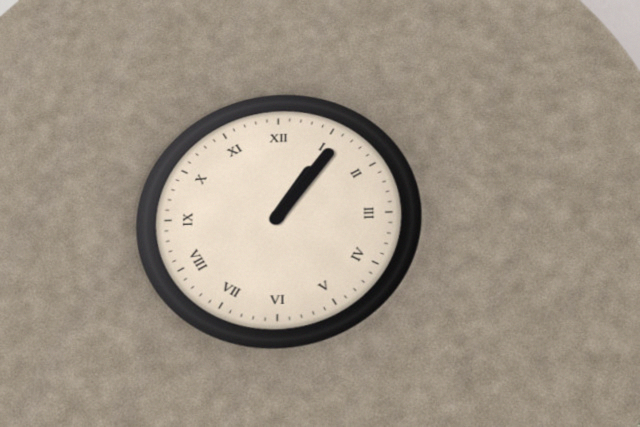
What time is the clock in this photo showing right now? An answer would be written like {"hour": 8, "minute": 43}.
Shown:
{"hour": 1, "minute": 6}
